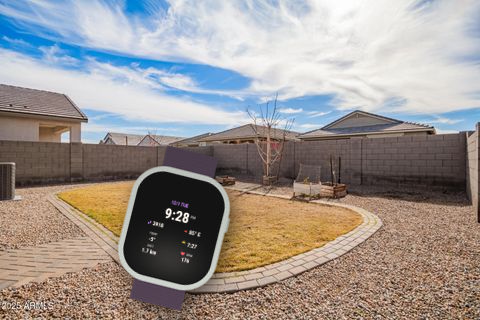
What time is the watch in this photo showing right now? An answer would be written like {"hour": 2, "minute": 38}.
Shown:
{"hour": 9, "minute": 28}
